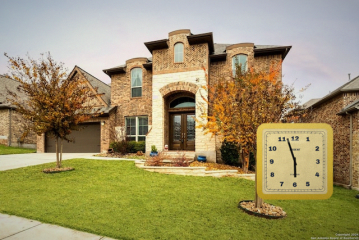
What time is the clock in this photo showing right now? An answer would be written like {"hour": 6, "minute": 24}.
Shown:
{"hour": 5, "minute": 57}
